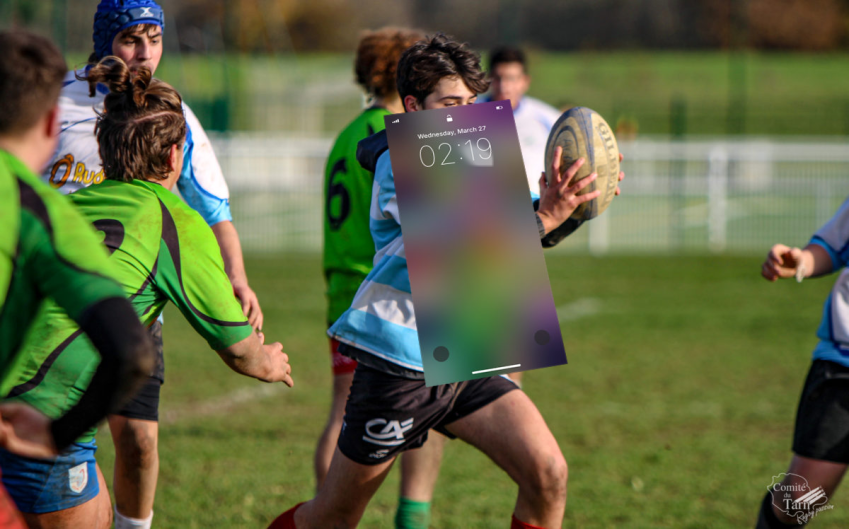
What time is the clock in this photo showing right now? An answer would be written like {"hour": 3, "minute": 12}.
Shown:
{"hour": 2, "minute": 19}
